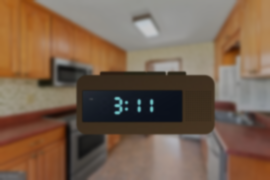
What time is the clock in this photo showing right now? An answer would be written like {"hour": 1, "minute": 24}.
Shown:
{"hour": 3, "minute": 11}
